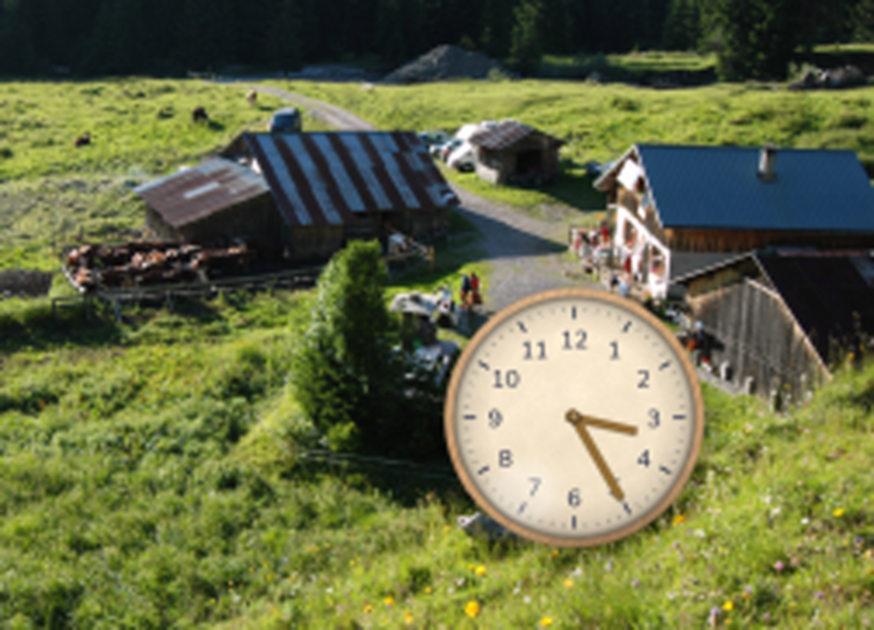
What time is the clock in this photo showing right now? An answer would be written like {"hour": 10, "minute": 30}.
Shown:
{"hour": 3, "minute": 25}
